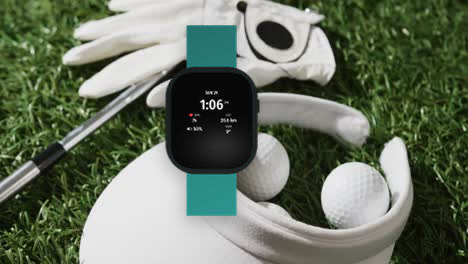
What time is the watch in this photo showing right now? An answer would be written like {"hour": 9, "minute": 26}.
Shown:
{"hour": 1, "minute": 6}
